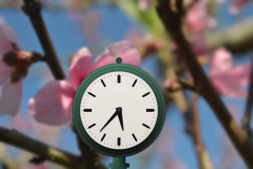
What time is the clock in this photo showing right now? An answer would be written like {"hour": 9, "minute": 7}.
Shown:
{"hour": 5, "minute": 37}
